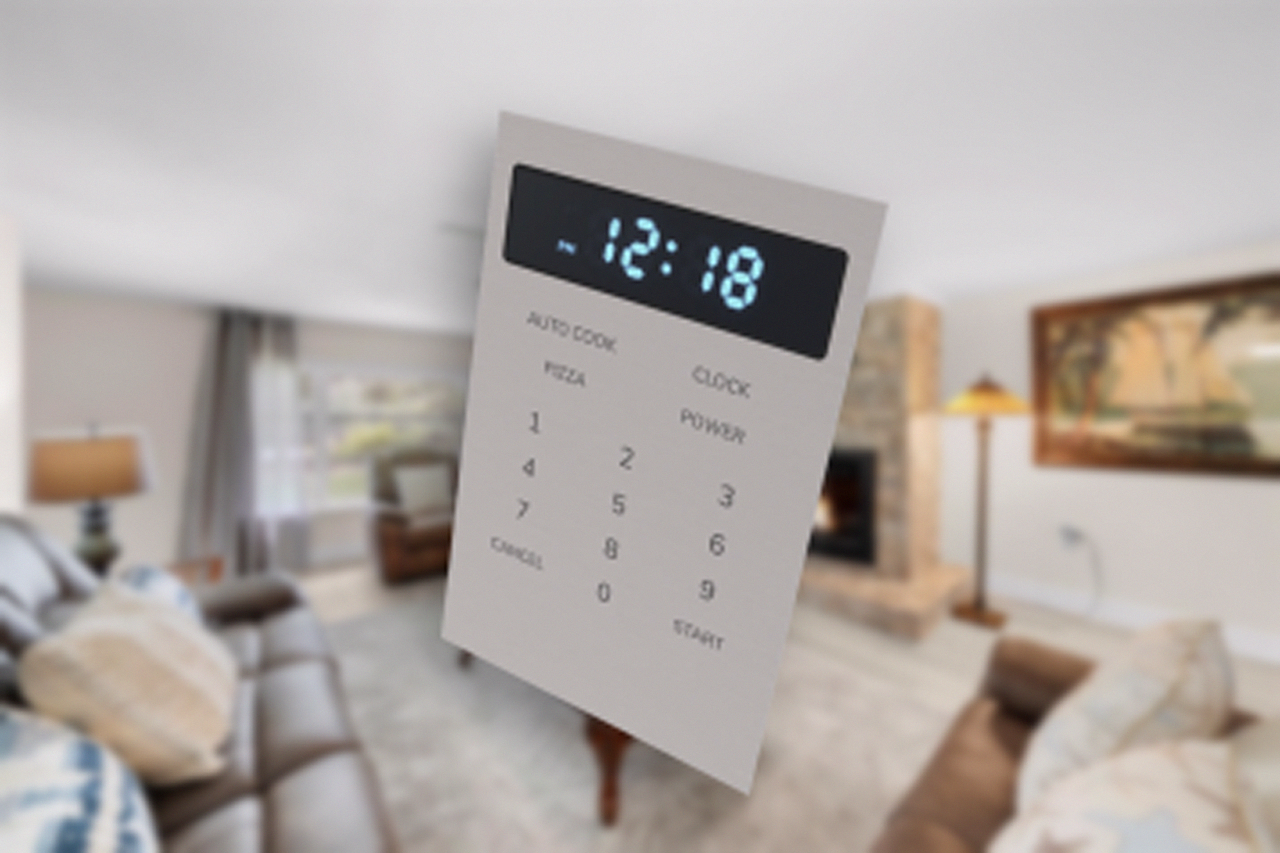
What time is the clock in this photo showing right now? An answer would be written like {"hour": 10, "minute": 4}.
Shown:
{"hour": 12, "minute": 18}
